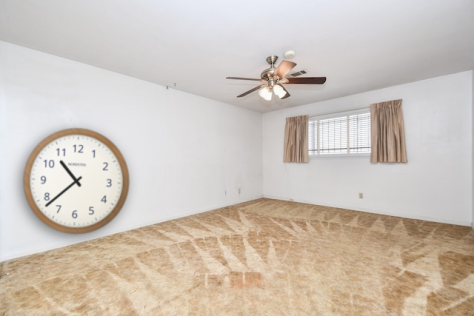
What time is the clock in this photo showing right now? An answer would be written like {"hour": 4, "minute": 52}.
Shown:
{"hour": 10, "minute": 38}
